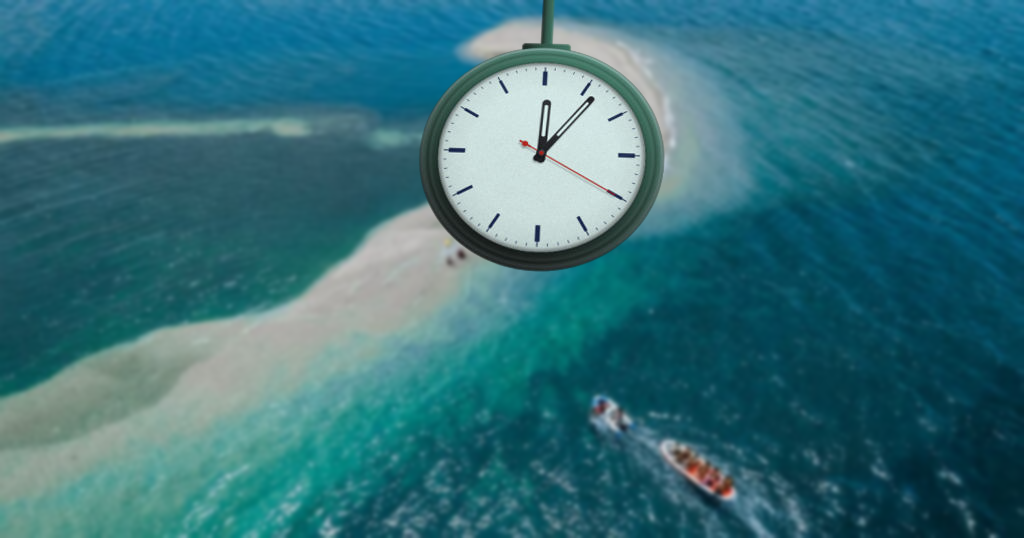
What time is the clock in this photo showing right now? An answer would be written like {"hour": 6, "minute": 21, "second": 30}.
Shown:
{"hour": 12, "minute": 6, "second": 20}
